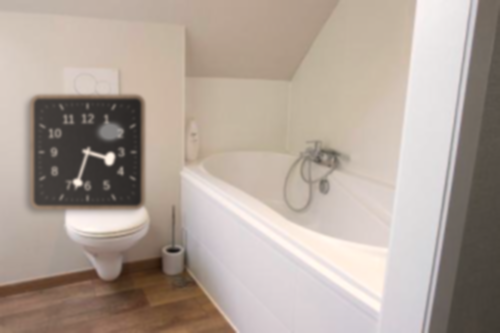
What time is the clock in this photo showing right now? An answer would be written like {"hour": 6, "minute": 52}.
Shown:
{"hour": 3, "minute": 33}
